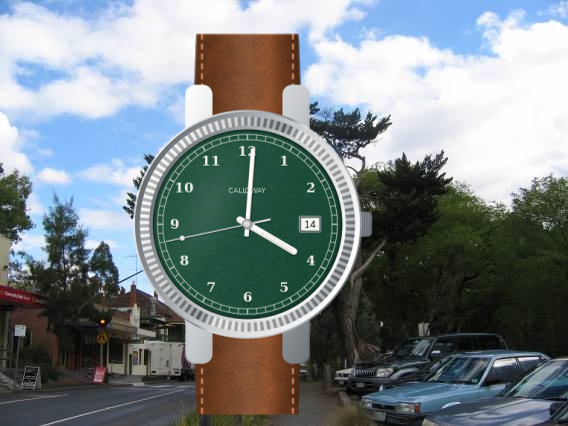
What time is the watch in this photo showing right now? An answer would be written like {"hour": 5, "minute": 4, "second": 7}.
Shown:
{"hour": 4, "minute": 0, "second": 43}
